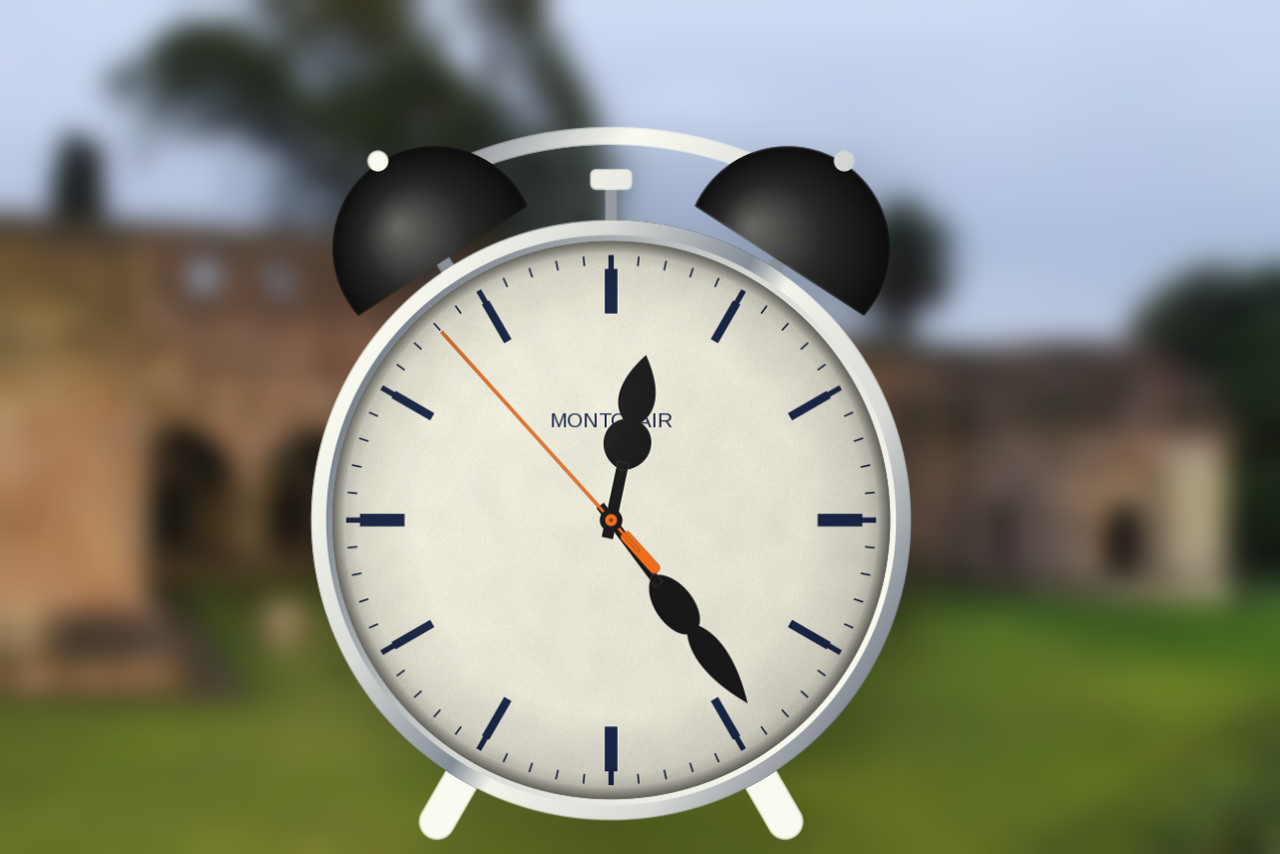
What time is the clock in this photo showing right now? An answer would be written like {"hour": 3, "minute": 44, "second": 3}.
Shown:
{"hour": 12, "minute": 23, "second": 53}
